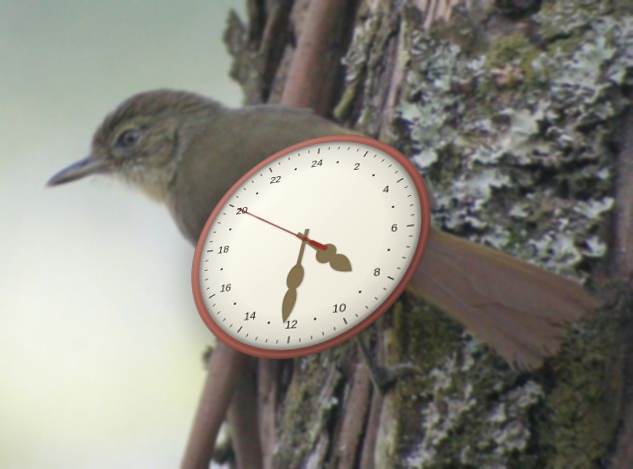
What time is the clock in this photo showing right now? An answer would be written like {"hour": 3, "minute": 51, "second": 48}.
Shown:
{"hour": 8, "minute": 30, "second": 50}
